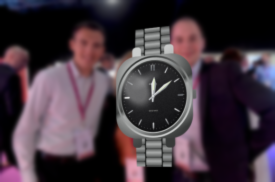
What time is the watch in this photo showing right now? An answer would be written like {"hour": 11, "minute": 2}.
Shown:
{"hour": 12, "minute": 9}
